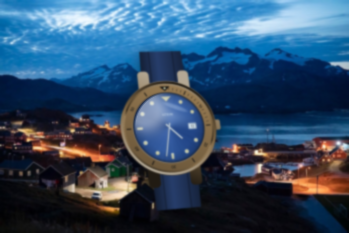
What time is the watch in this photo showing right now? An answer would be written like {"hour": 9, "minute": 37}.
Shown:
{"hour": 4, "minute": 32}
